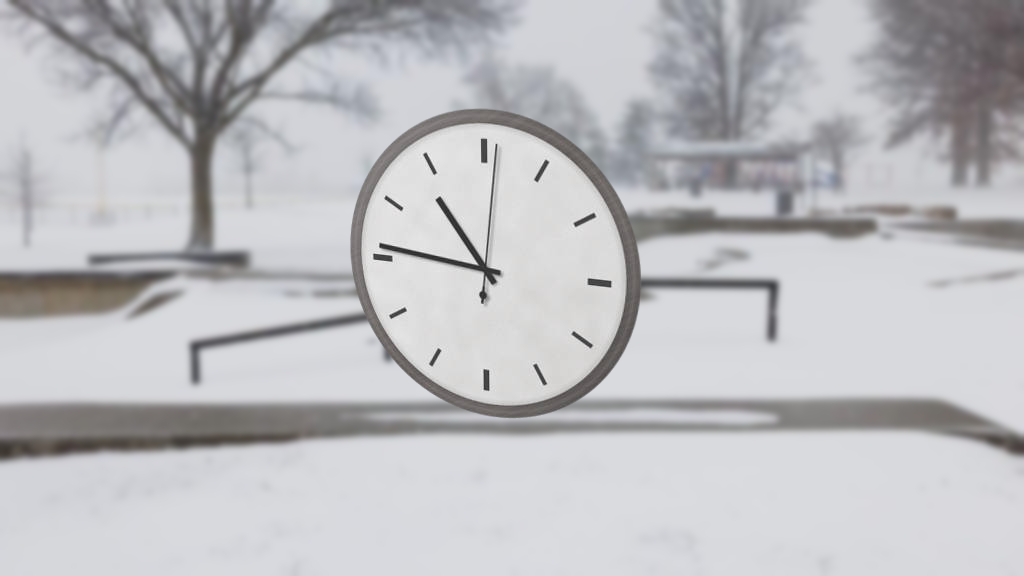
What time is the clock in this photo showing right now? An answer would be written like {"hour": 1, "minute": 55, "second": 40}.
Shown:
{"hour": 10, "minute": 46, "second": 1}
